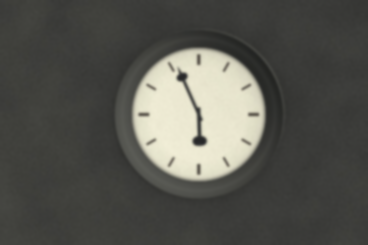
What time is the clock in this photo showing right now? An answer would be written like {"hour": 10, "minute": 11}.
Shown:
{"hour": 5, "minute": 56}
